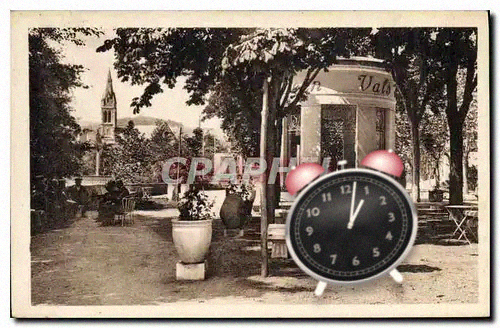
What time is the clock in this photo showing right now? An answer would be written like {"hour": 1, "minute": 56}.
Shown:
{"hour": 1, "minute": 2}
